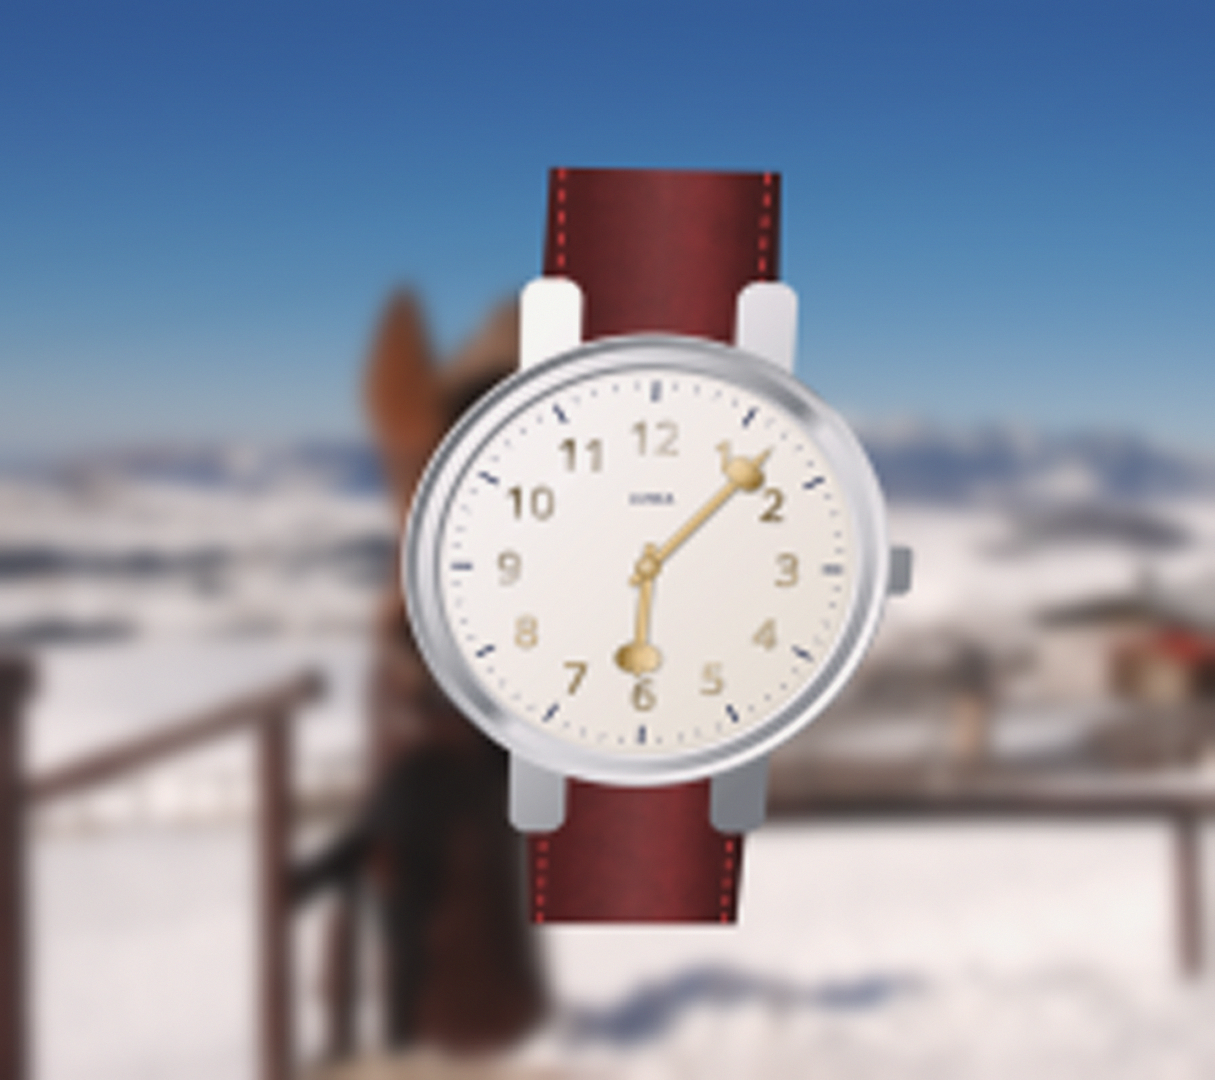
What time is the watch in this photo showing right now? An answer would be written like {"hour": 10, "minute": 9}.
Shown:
{"hour": 6, "minute": 7}
